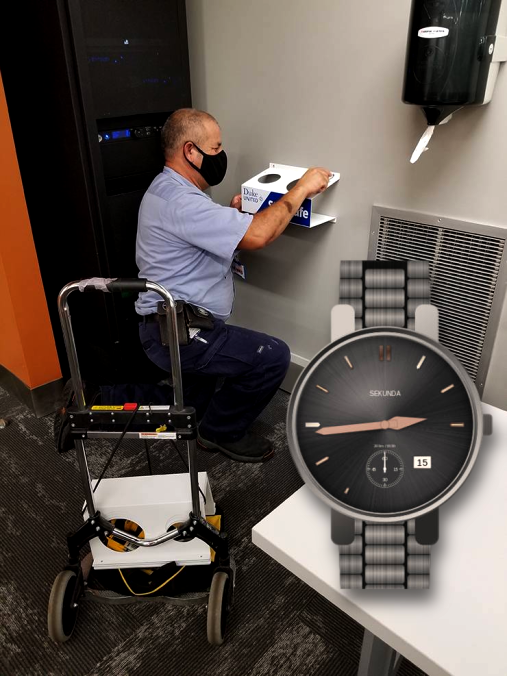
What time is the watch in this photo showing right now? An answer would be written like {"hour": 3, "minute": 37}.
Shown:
{"hour": 2, "minute": 44}
